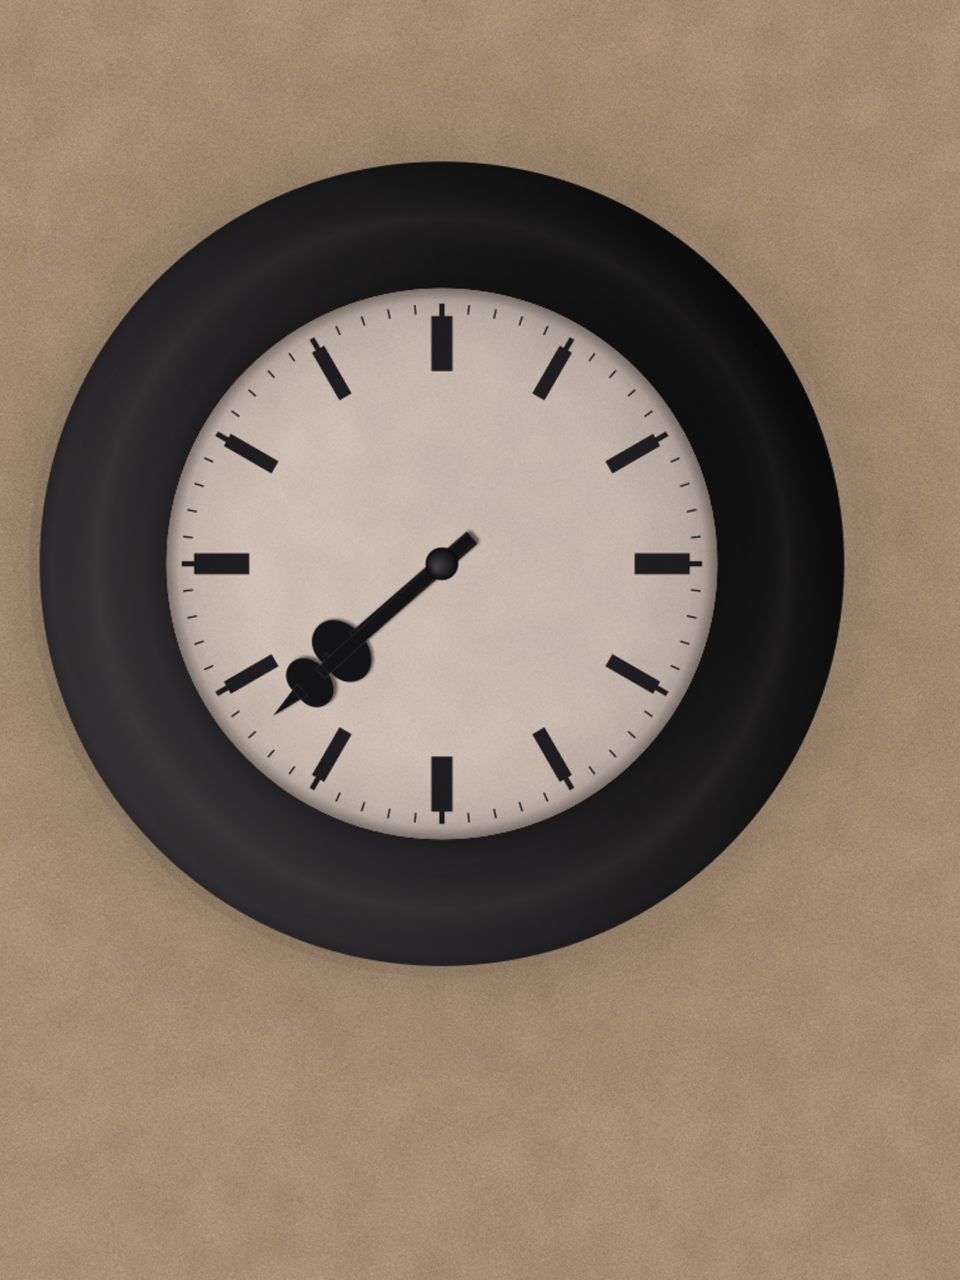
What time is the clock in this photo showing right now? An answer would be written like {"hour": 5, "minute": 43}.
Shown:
{"hour": 7, "minute": 38}
